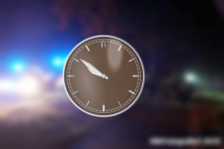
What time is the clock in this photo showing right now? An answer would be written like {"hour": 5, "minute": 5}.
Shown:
{"hour": 9, "minute": 51}
